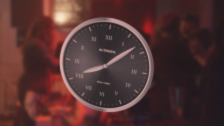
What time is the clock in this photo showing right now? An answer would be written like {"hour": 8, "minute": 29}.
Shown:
{"hour": 8, "minute": 8}
